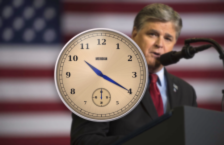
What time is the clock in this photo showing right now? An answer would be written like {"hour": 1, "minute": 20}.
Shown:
{"hour": 10, "minute": 20}
